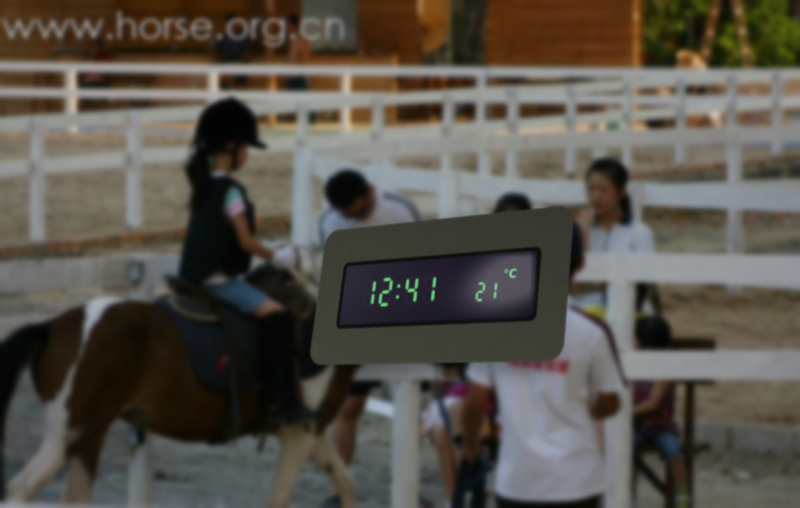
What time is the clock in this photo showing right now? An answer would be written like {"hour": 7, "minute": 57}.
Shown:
{"hour": 12, "minute": 41}
